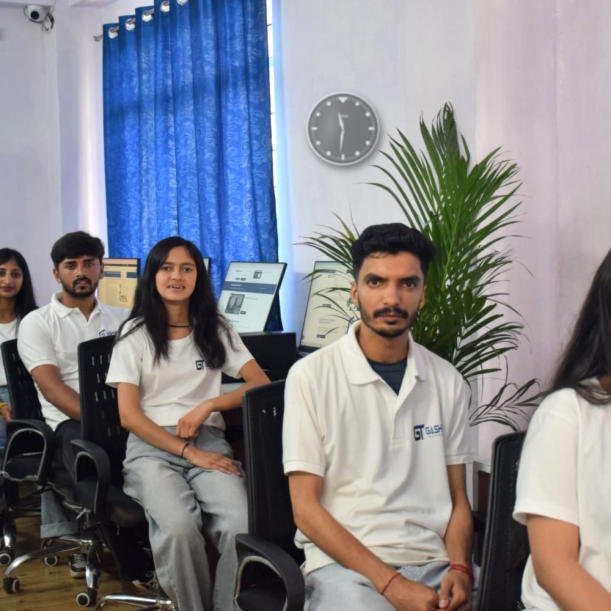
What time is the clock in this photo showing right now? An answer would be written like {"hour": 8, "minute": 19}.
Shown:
{"hour": 11, "minute": 31}
